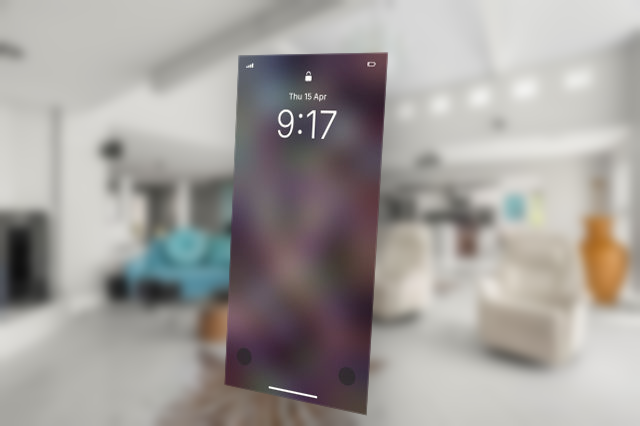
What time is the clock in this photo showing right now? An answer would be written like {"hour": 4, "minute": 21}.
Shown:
{"hour": 9, "minute": 17}
